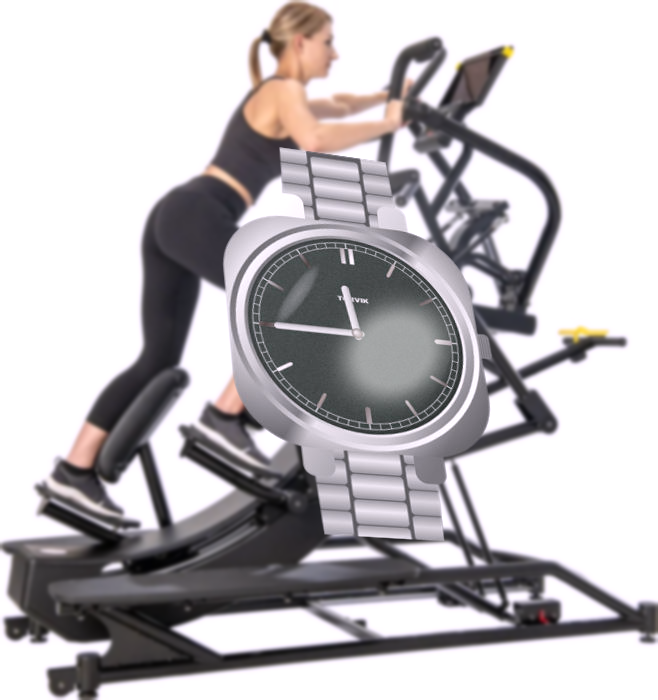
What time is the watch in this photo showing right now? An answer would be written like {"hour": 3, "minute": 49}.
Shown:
{"hour": 11, "minute": 45}
